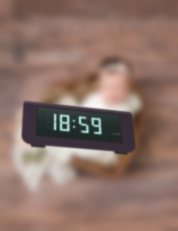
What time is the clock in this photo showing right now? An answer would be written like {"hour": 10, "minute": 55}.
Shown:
{"hour": 18, "minute": 59}
